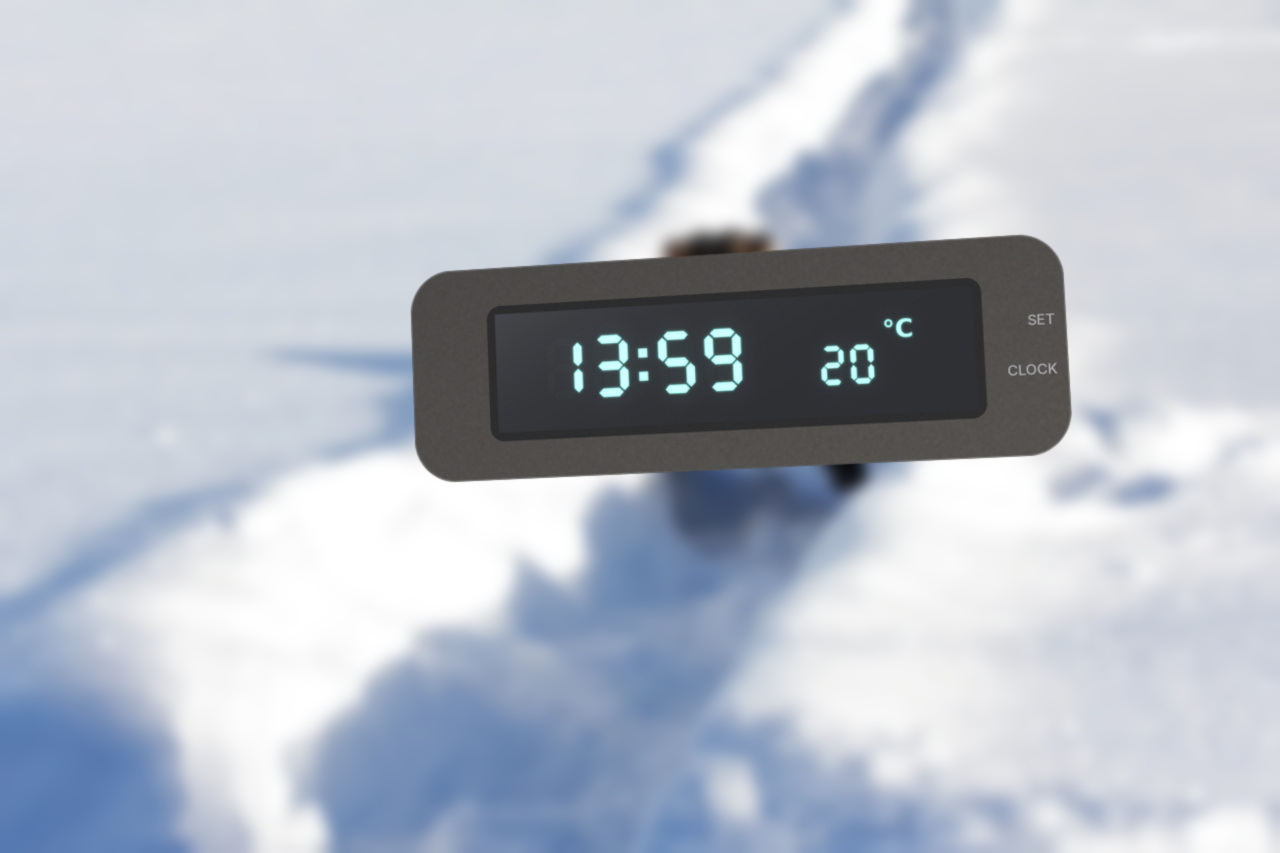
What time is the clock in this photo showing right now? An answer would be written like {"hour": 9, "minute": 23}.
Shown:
{"hour": 13, "minute": 59}
